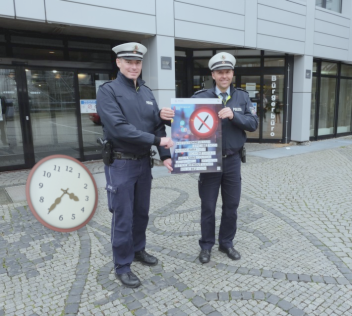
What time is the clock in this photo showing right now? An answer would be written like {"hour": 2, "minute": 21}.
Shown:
{"hour": 3, "minute": 35}
